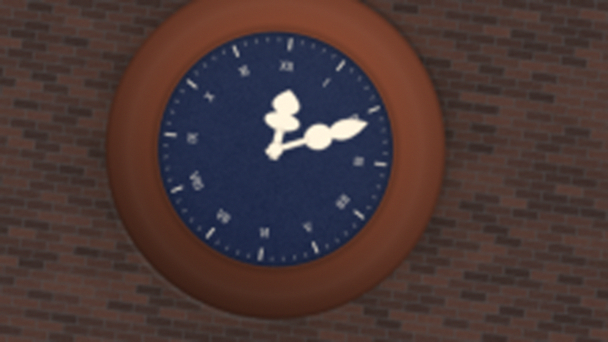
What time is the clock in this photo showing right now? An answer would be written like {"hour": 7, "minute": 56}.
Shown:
{"hour": 12, "minute": 11}
